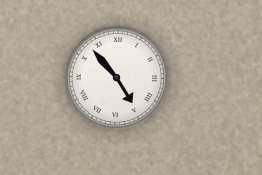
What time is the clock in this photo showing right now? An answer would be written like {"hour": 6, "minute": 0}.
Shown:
{"hour": 4, "minute": 53}
